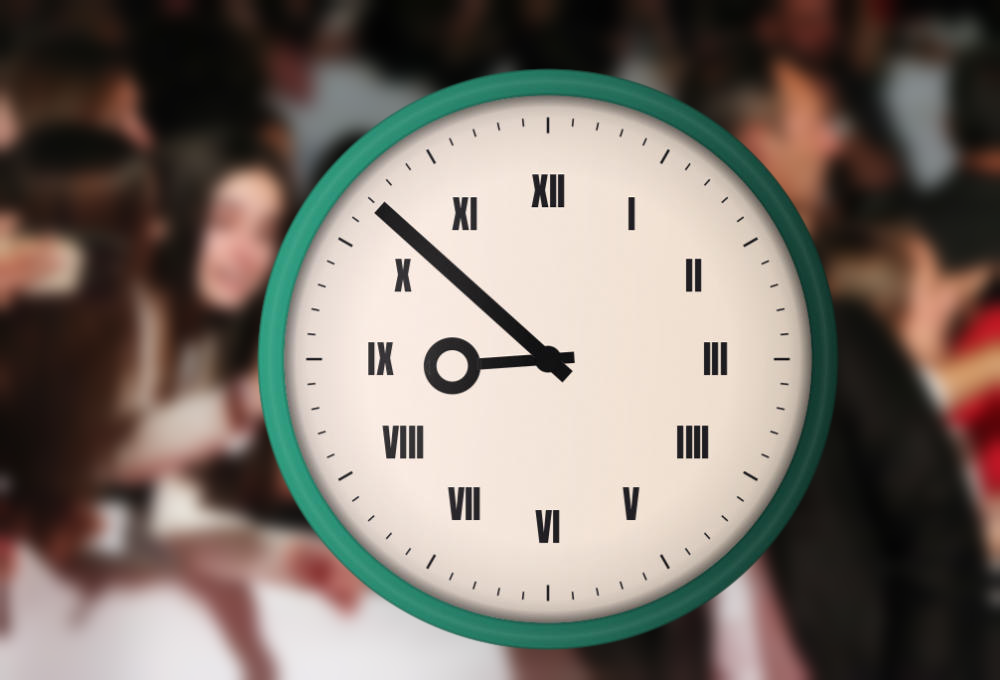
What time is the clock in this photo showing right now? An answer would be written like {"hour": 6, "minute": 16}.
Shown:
{"hour": 8, "minute": 52}
